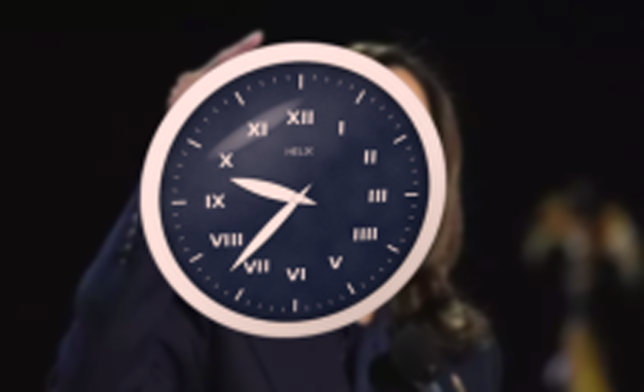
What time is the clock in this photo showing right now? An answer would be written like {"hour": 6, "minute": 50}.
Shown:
{"hour": 9, "minute": 37}
